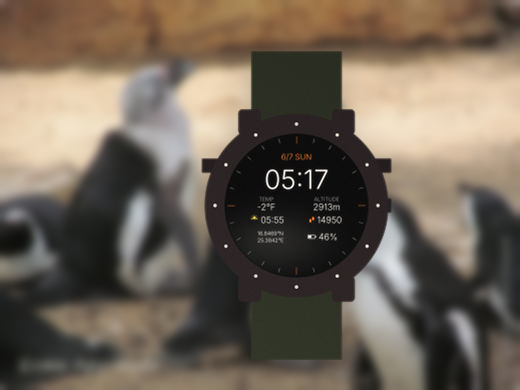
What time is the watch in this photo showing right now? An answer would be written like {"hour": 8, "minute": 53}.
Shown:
{"hour": 5, "minute": 17}
